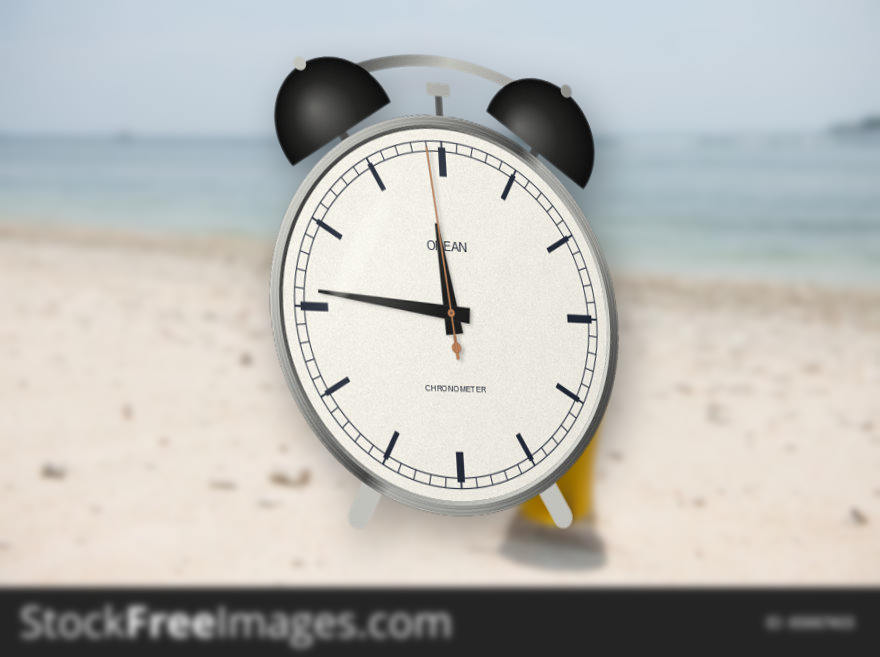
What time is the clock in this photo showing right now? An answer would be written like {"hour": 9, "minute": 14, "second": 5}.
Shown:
{"hour": 11, "minute": 45, "second": 59}
